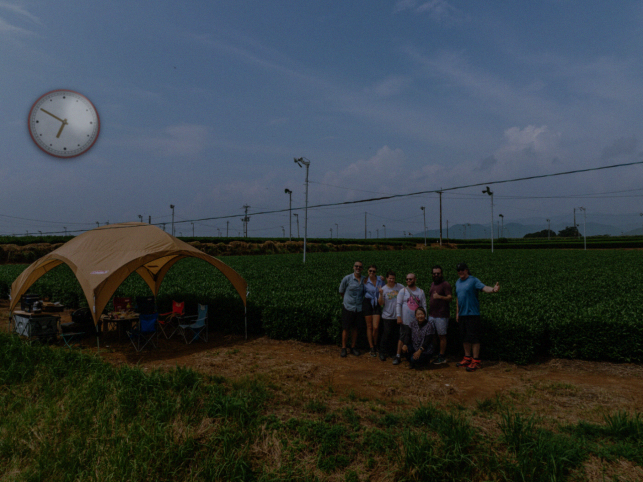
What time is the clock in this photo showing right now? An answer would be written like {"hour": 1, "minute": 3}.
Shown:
{"hour": 6, "minute": 50}
